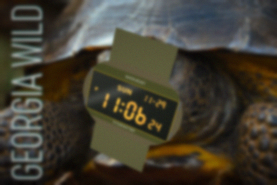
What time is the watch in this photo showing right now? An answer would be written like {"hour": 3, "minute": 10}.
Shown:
{"hour": 11, "minute": 6}
